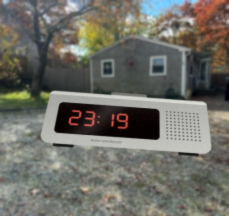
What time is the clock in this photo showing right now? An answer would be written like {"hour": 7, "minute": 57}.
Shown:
{"hour": 23, "minute": 19}
